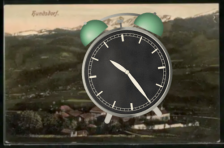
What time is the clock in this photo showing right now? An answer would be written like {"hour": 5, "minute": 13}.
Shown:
{"hour": 10, "minute": 25}
